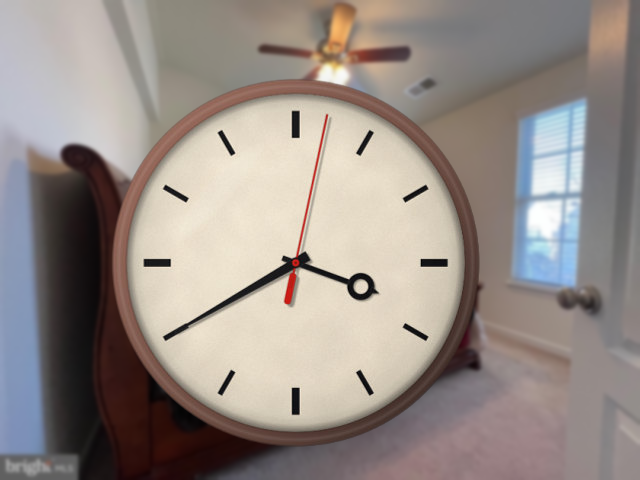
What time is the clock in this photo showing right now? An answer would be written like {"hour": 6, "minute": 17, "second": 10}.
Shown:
{"hour": 3, "minute": 40, "second": 2}
